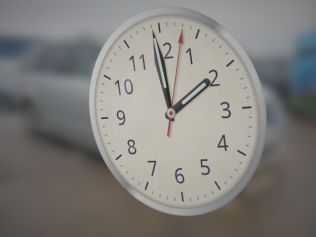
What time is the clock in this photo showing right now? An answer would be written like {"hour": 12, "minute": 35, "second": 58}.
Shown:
{"hour": 1, "minute": 59, "second": 3}
